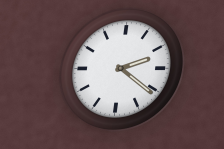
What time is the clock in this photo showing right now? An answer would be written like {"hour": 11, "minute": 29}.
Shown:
{"hour": 2, "minute": 21}
